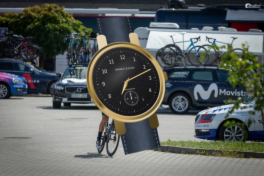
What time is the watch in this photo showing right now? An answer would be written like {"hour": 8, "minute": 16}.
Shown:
{"hour": 7, "minute": 12}
